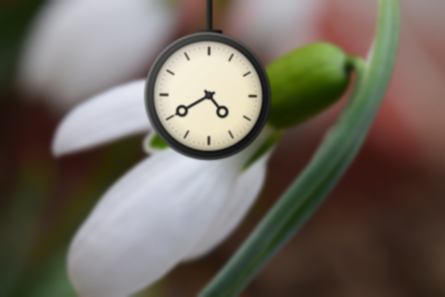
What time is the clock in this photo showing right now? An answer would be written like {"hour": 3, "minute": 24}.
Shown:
{"hour": 4, "minute": 40}
